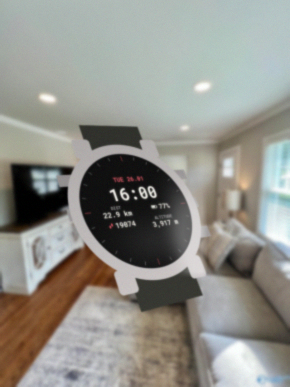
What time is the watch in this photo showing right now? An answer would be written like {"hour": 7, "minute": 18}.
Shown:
{"hour": 16, "minute": 0}
